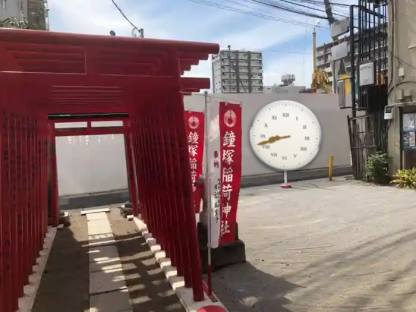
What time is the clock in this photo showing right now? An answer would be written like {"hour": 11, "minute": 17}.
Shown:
{"hour": 8, "minute": 42}
